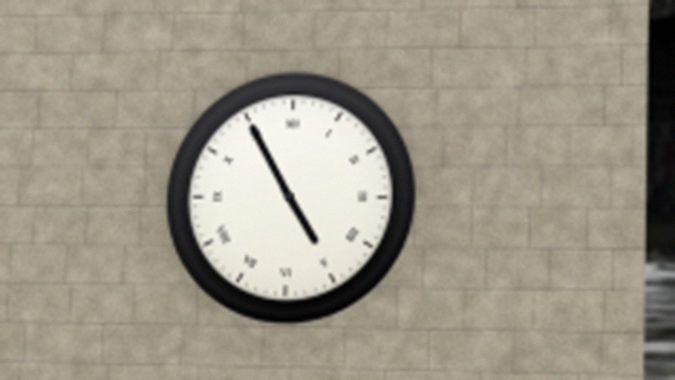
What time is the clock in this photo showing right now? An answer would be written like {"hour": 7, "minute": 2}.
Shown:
{"hour": 4, "minute": 55}
